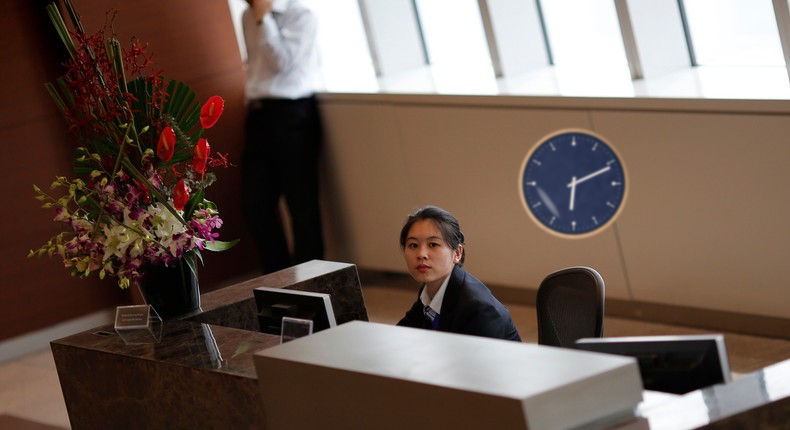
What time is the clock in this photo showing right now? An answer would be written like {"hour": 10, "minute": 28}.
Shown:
{"hour": 6, "minute": 11}
